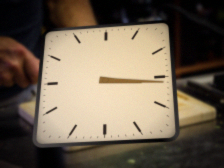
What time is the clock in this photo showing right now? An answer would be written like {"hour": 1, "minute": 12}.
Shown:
{"hour": 3, "minute": 16}
